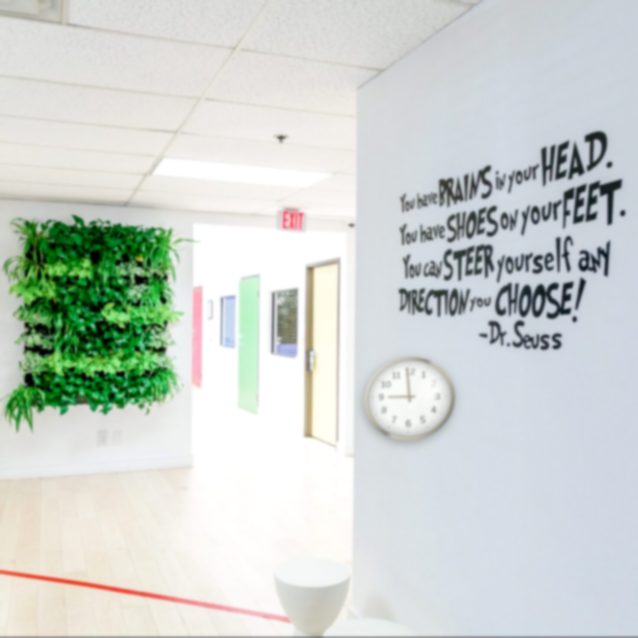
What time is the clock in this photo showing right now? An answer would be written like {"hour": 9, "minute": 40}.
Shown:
{"hour": 8, "minute": 59}
